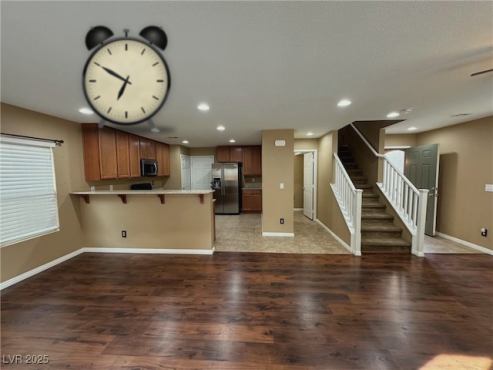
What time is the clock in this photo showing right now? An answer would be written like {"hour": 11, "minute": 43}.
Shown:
{"hour": 6, "minute": 50}
